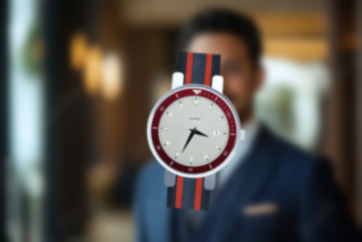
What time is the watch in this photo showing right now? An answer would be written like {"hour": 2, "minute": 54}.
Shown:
{"hour": 3, "minute": 34}
